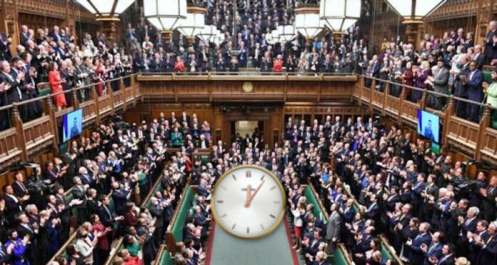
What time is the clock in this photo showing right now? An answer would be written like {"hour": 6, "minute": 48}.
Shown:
{"hour": 12, "minute": 6}
